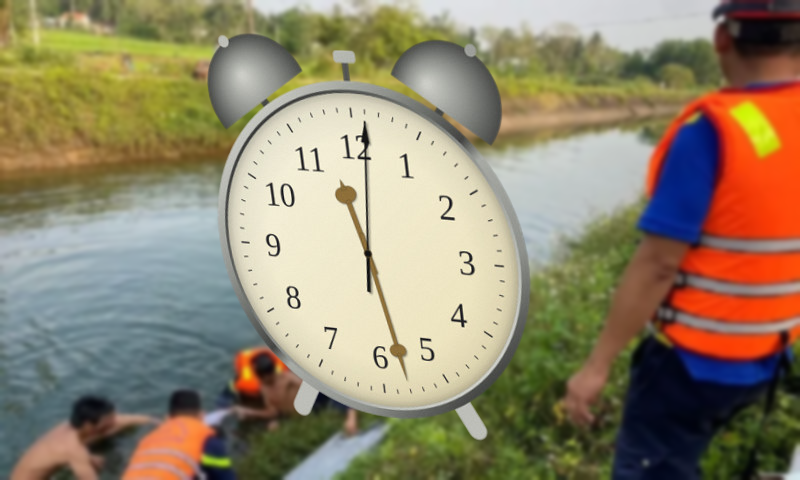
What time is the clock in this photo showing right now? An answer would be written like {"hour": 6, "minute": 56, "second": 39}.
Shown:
{"hour": 11, "minute": 28, "second": 1}
